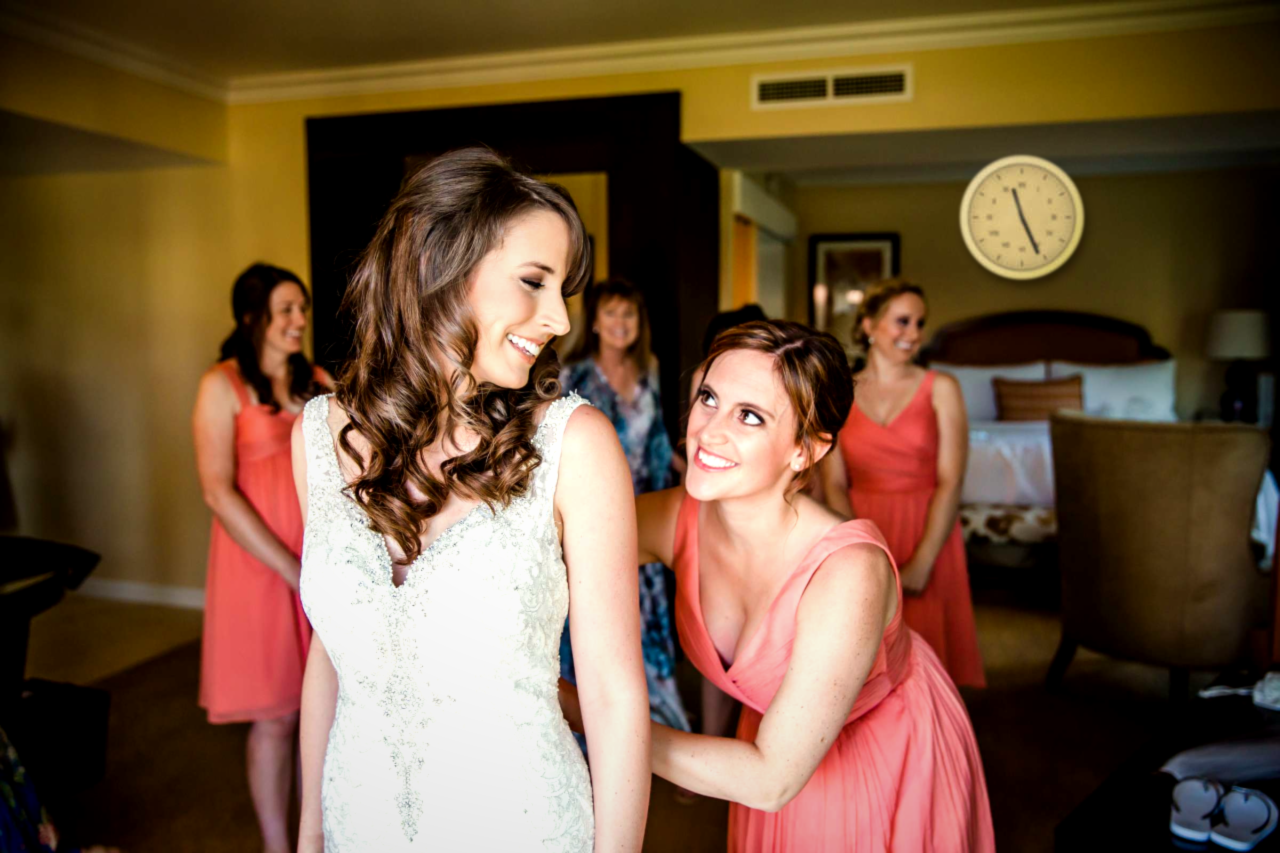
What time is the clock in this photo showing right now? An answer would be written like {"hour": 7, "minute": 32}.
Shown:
{"hour": 11, "minute": 26}
